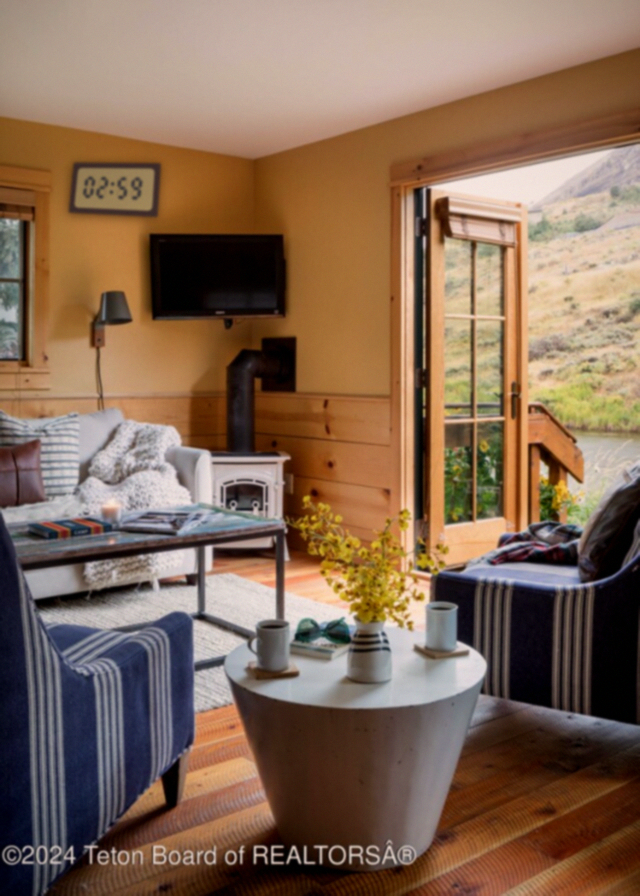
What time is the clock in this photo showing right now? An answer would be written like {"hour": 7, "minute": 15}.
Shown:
{"hour": 2, "minute": 59}
